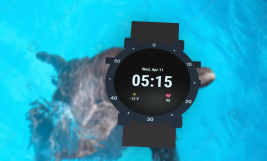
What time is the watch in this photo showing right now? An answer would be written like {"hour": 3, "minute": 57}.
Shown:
{"hour": 5, "minute": 15}
